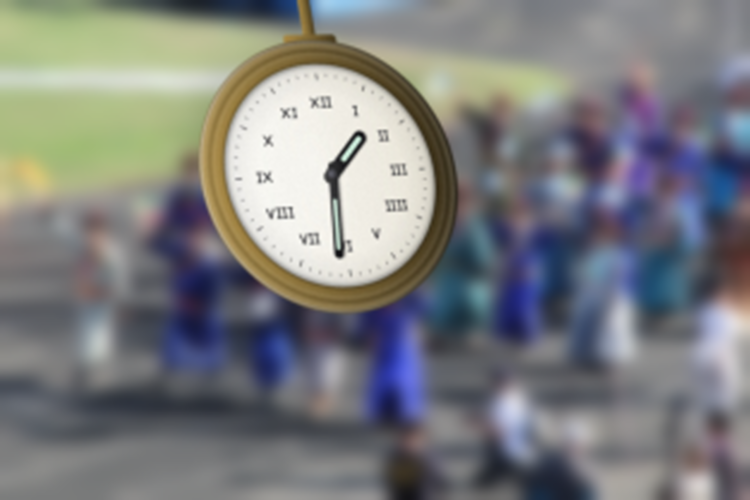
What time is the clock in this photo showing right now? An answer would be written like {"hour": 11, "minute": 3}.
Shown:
{"hour": 1, "minute": 31}
